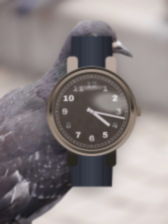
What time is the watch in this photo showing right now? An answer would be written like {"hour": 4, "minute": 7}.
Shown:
{"hour": 4, "minute": 17}
